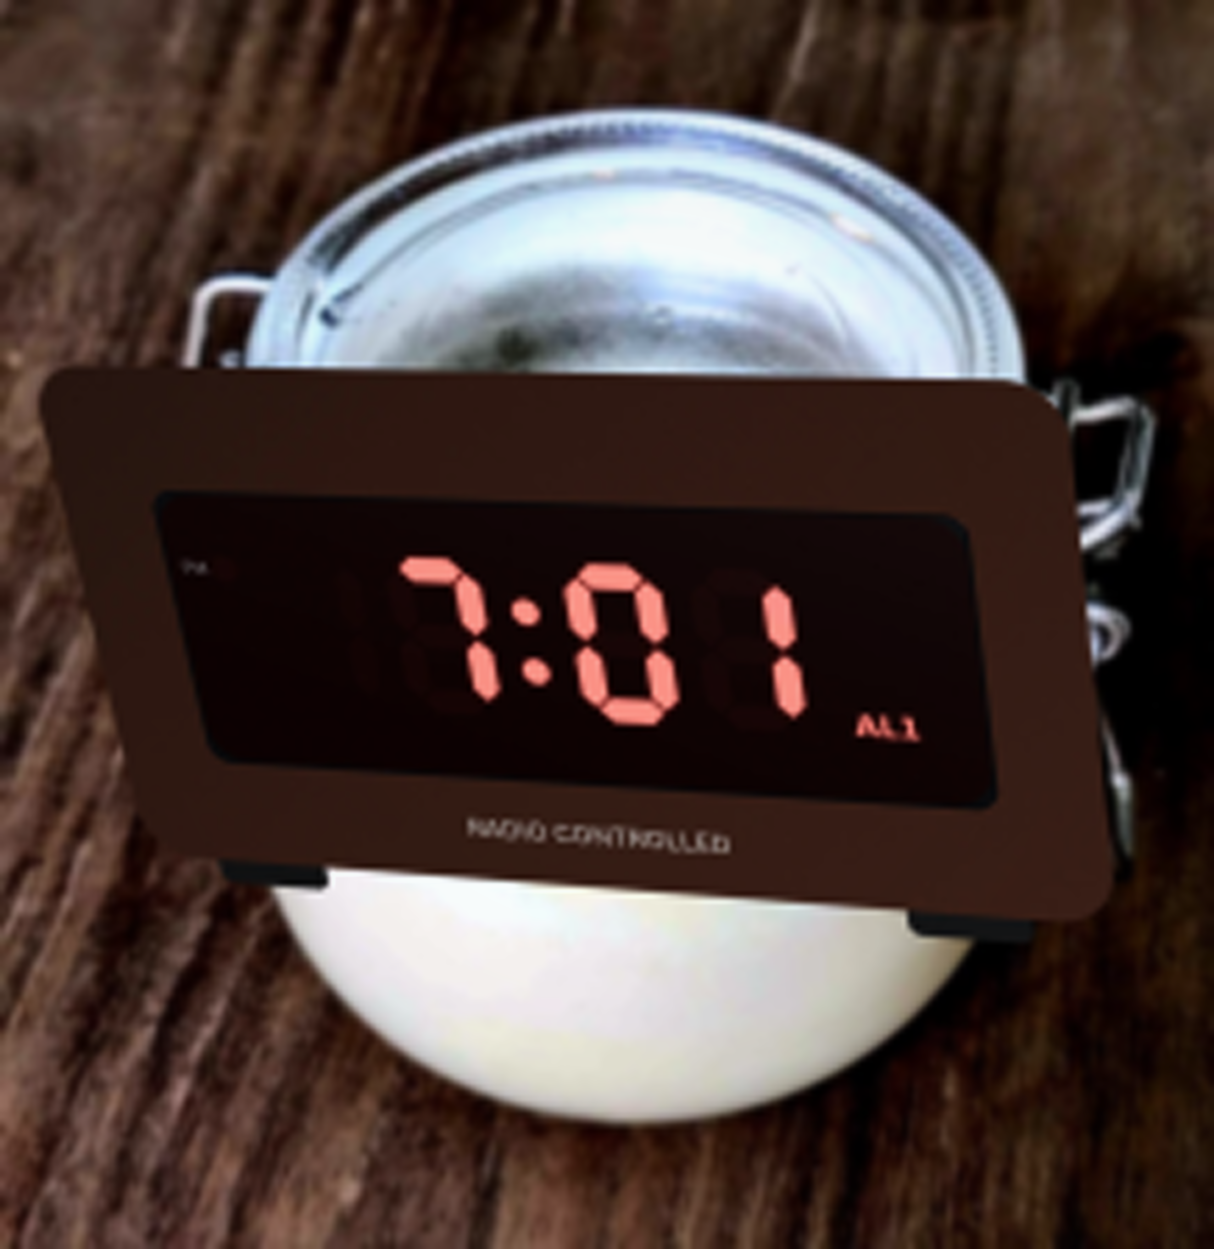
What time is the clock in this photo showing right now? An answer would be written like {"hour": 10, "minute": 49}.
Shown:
{"hour": 7, "minute": 1}
